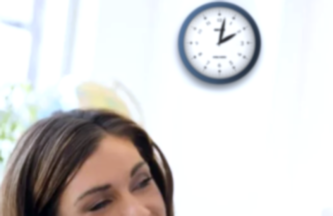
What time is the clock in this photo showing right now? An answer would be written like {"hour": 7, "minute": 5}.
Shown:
{"hour": 2, "minute": 2}
